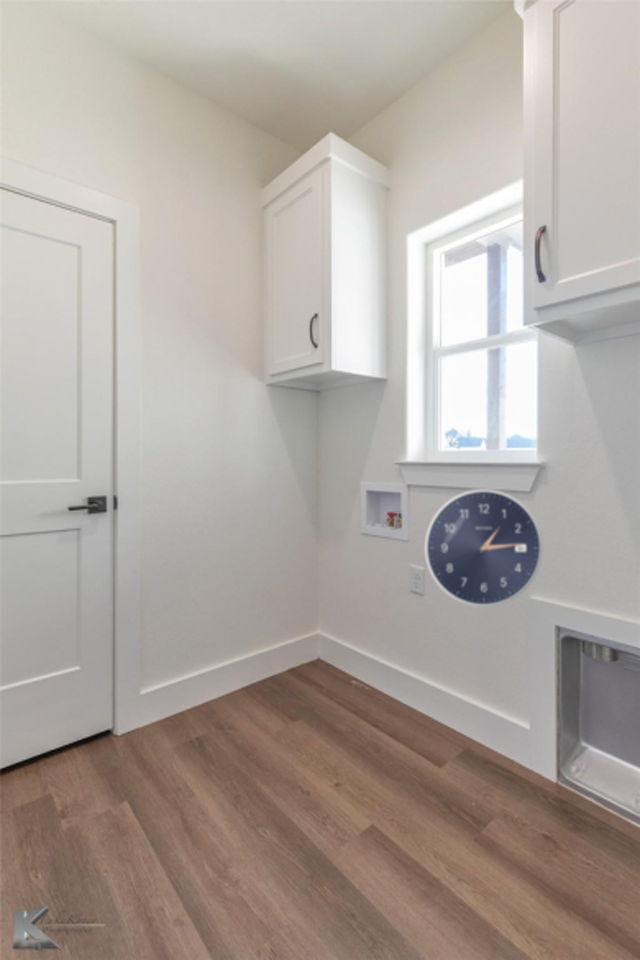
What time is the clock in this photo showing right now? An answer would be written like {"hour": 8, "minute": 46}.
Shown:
{"hour": 1, "minute": 14}
